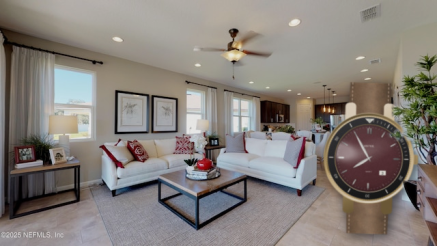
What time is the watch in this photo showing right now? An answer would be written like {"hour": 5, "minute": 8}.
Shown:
{"hour": 7, "minute": 55}
